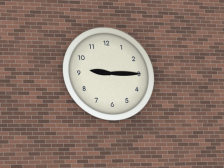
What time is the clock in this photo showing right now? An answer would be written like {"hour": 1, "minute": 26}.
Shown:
{"hour": 9, "minute": 15}
